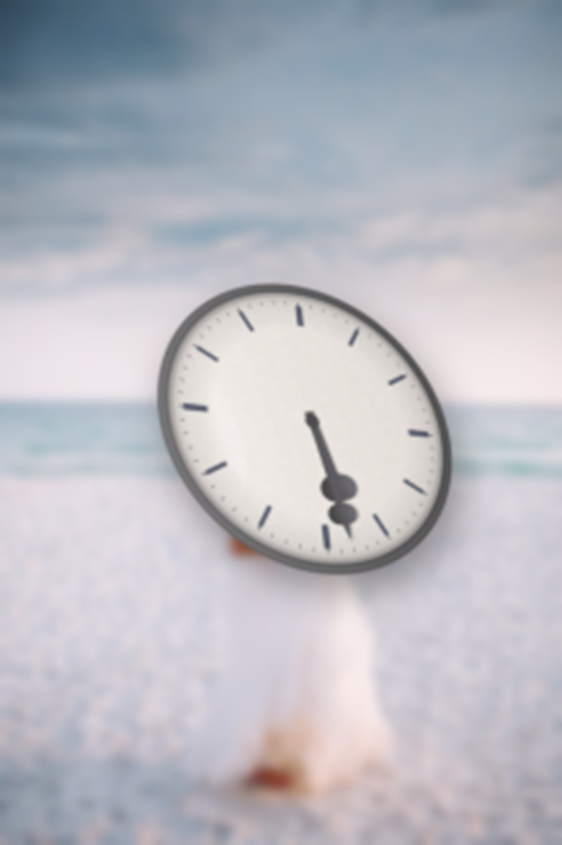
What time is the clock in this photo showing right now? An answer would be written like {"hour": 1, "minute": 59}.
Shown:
{"hour": 5, "minute": 28}
